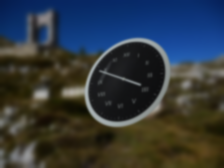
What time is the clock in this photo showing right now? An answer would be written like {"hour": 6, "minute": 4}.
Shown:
{"hour": 3, "minute": 49}
